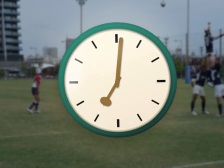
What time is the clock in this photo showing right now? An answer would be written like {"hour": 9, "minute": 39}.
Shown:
{"hour": 7, "minute": 1}
